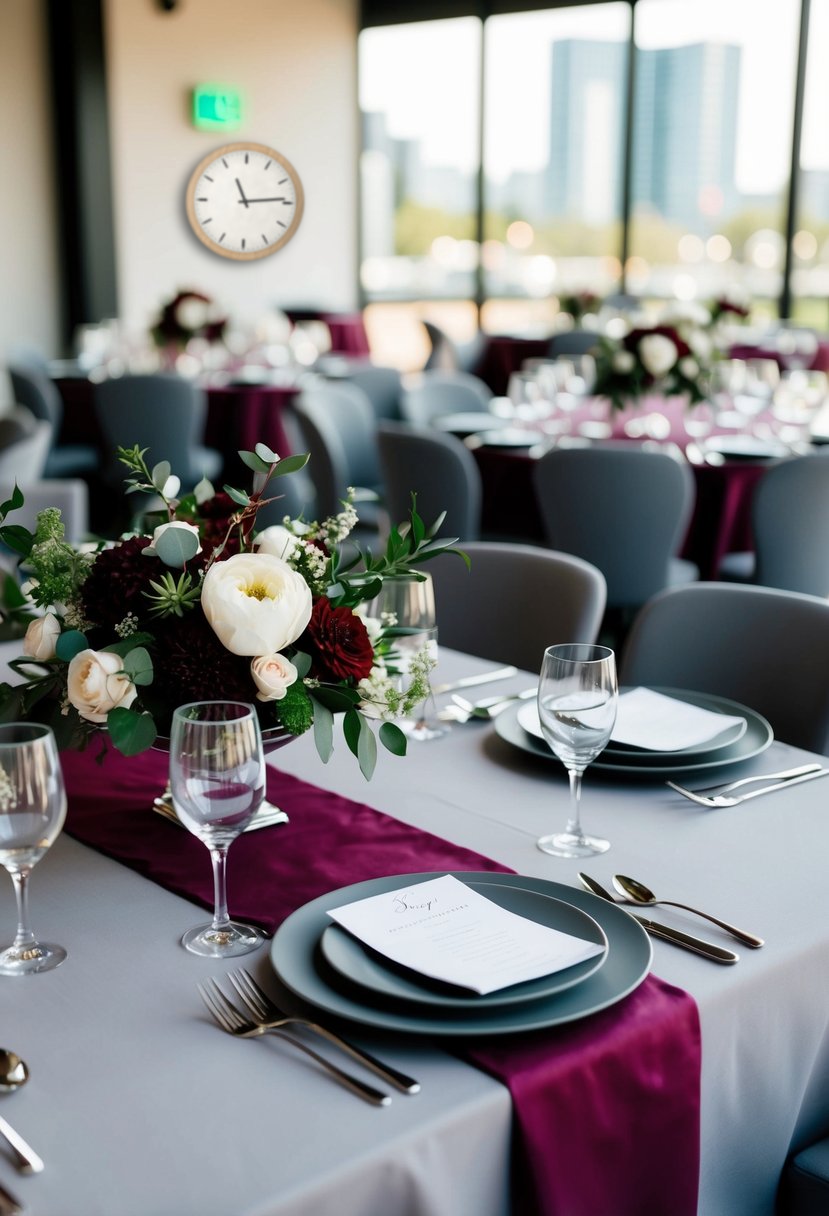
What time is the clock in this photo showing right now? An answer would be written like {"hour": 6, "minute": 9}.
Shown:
{"hour": 11, "minute": 14}
